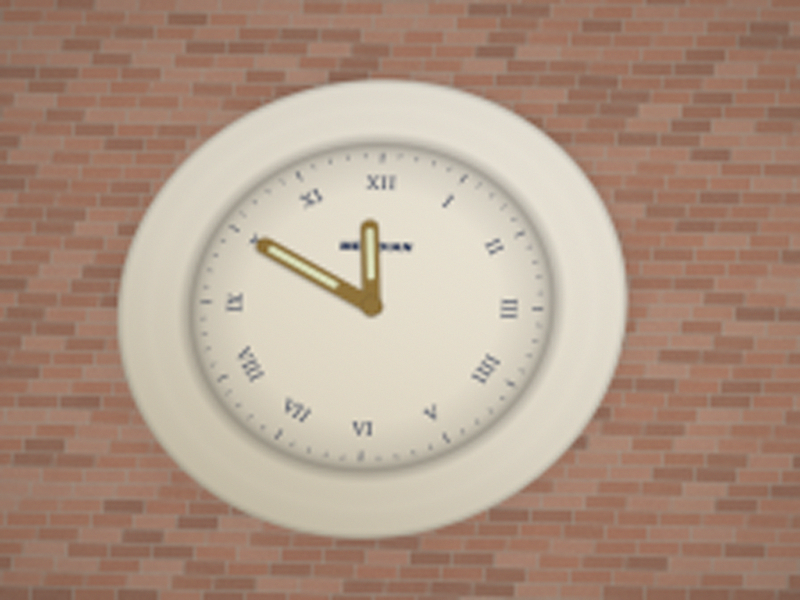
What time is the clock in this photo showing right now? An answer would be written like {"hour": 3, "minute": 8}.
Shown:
{"hour": 11, "minute": 50}
